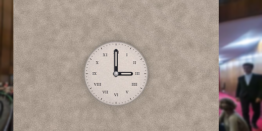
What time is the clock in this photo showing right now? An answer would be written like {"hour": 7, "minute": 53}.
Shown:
{"hour": 3, "minute": 0}
